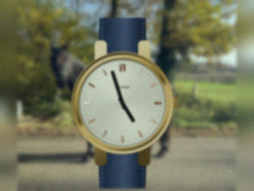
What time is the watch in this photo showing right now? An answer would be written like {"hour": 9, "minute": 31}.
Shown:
{"hour": 4, "minute": 57}
